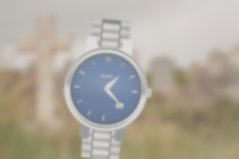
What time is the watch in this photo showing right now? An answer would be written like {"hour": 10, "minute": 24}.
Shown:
{"hour": 1, "minute": 22}
